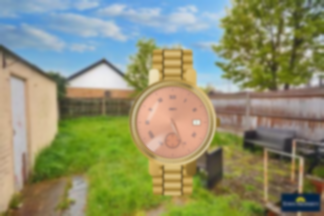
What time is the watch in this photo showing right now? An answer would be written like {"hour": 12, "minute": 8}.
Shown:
{"hour": 5, "minute": 26}
